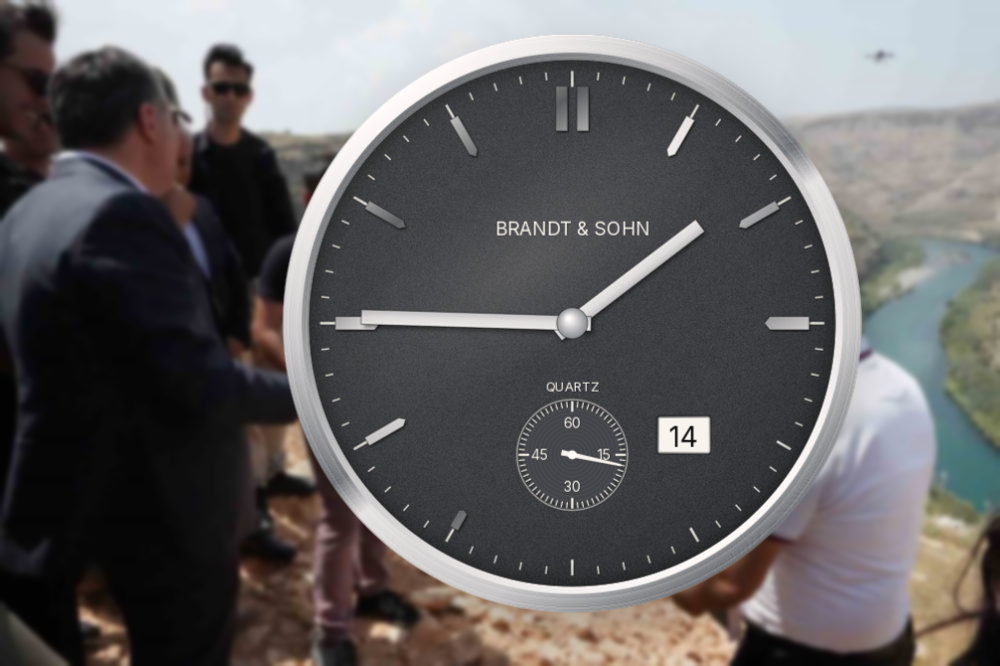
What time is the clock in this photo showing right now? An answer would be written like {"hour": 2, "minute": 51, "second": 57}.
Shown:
{"hour": 1, "minute": 45, "second": 17}
